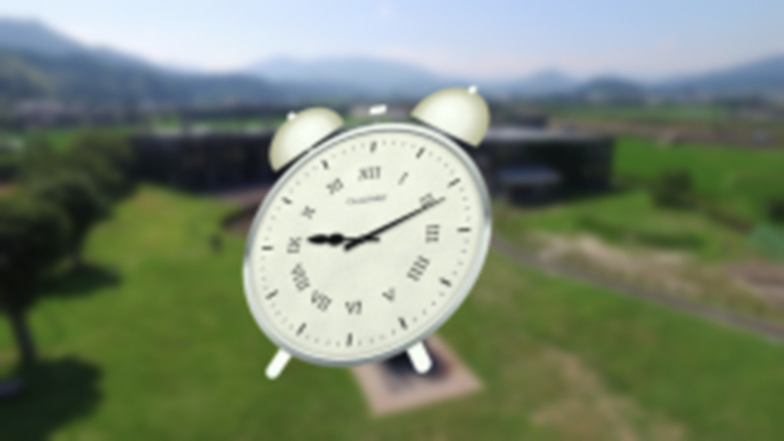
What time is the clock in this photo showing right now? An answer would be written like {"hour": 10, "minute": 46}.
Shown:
{"hour": 9, "minute": 11}
